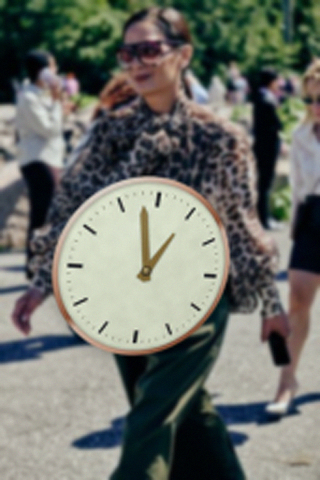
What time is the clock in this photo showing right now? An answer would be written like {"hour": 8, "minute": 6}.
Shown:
{"hour": 12, "minute": 58}
